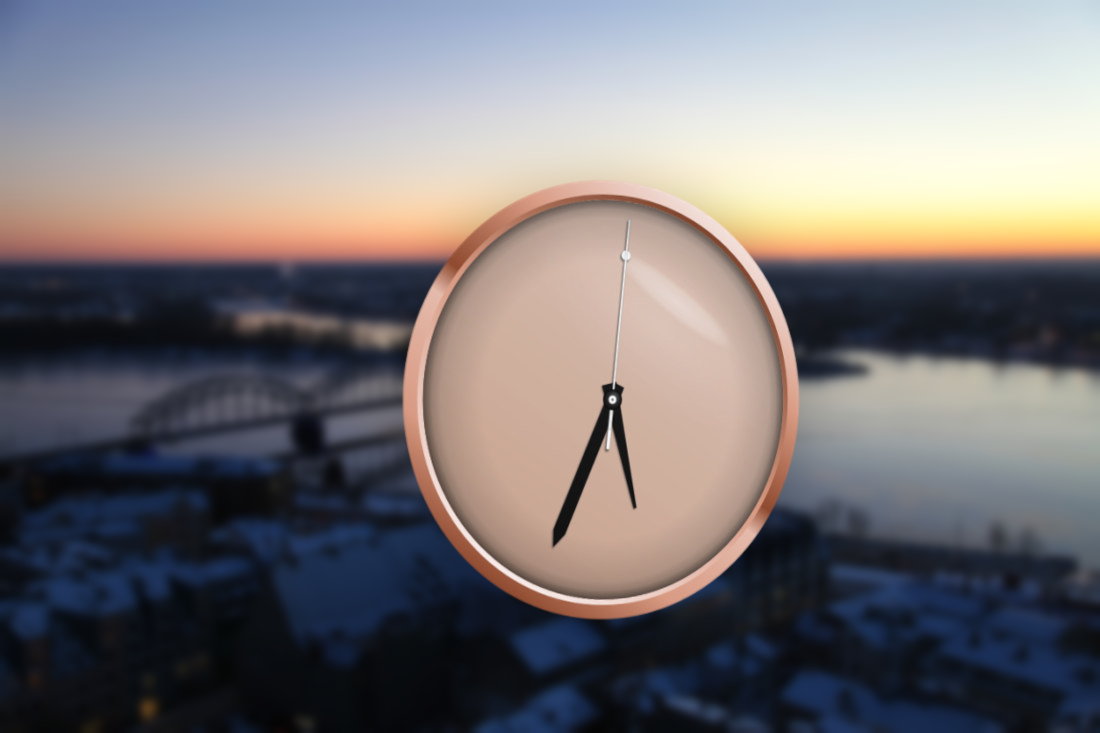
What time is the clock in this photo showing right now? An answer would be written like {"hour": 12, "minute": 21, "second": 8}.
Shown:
{"hour": 5, "minute": 34, "second": 1}
